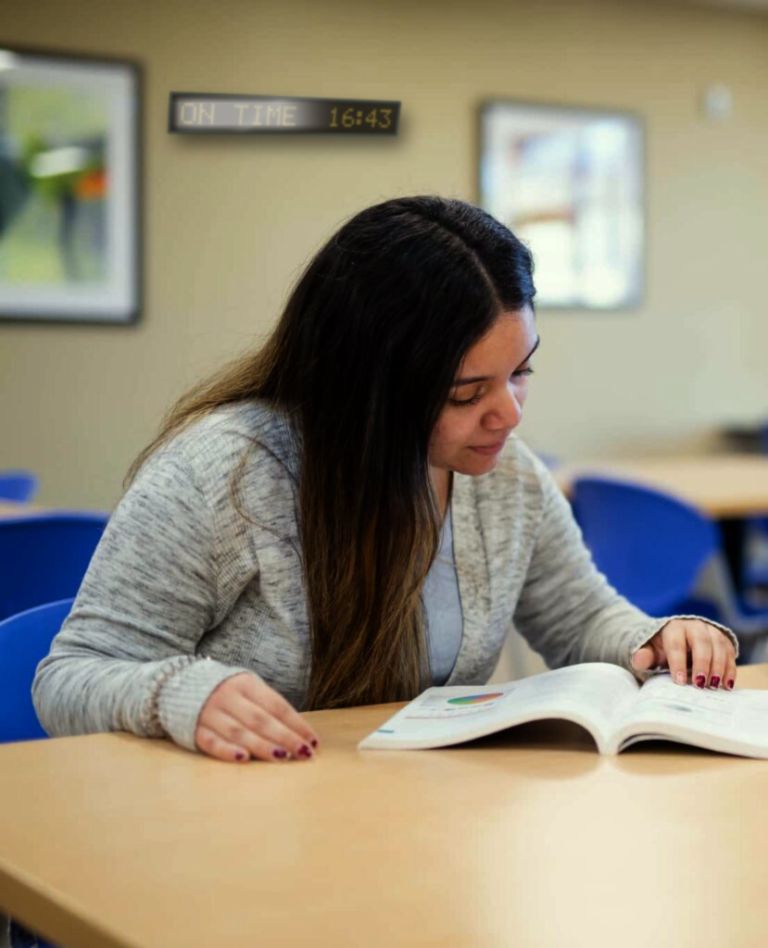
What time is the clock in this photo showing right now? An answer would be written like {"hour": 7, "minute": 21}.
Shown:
{"hour": 16, "minute": 43}
